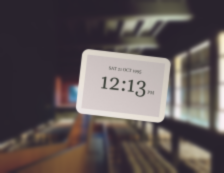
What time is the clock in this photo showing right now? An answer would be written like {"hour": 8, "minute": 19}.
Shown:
{"hour": 12, "minute": 13}
